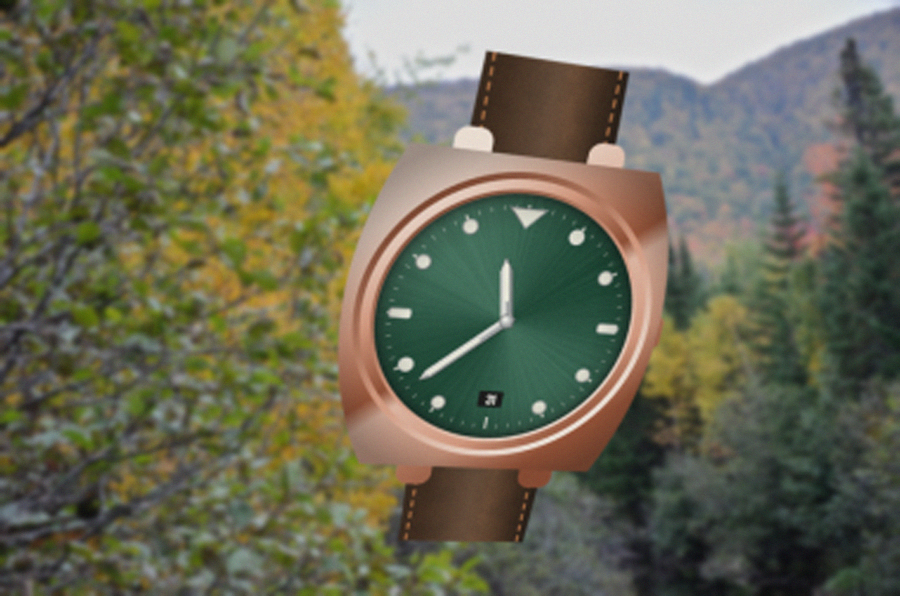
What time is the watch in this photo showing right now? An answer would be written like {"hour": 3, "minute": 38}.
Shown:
{"hour": 11, "minute": 38}
